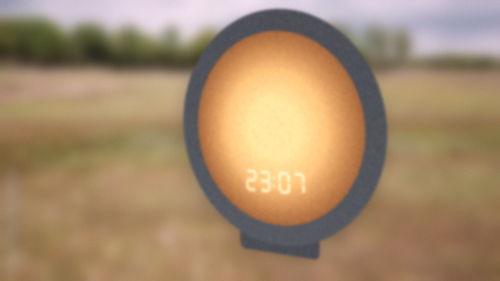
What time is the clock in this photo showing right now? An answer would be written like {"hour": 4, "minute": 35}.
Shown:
{"hour": 23, "minute": 7}
